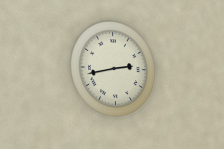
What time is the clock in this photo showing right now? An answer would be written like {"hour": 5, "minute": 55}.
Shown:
{"hour": 2, "minute": 43}
